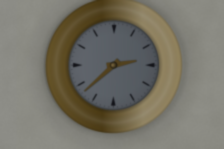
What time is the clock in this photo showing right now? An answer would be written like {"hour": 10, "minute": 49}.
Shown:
{"hour": 2, "minute": 38}
